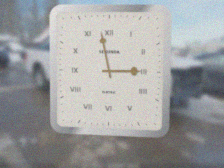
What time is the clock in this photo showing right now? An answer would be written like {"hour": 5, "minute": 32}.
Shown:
{"hour": 2, "minute": 58}
